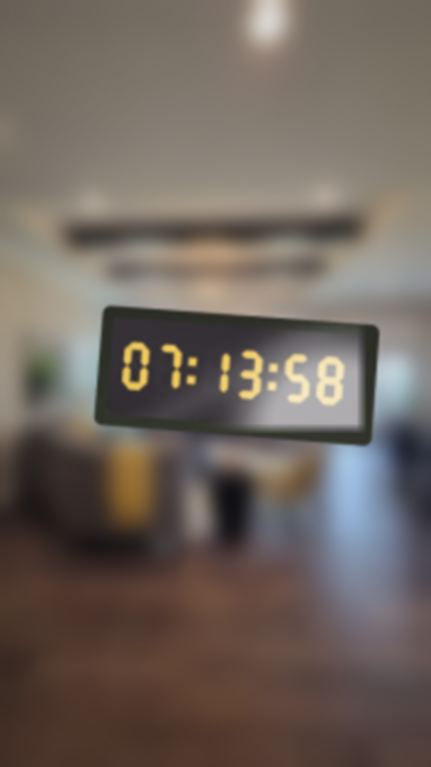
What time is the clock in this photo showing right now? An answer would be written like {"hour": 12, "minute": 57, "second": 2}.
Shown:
{"hour": 7, "minute": 13, "second": 58}
